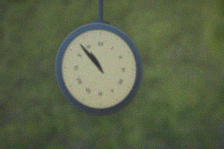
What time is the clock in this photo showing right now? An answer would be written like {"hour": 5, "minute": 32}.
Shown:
{"hour": 10, "minute": 53}
